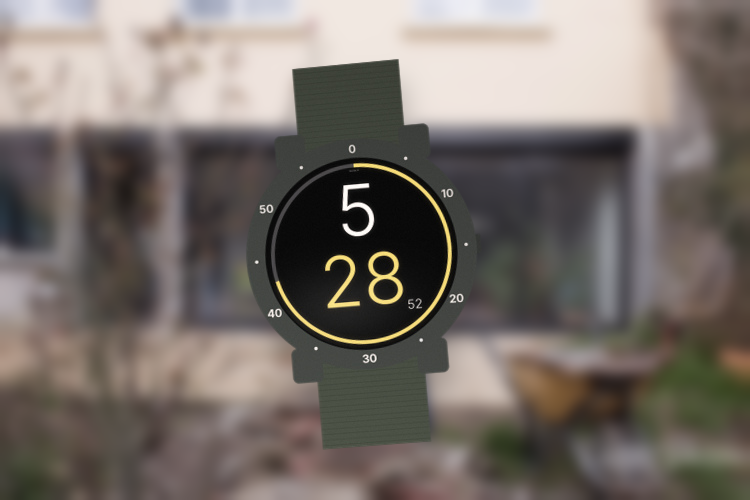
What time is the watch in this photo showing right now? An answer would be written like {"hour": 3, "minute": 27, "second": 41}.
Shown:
{"hour": 5, "minute": 28, "second": 52}
